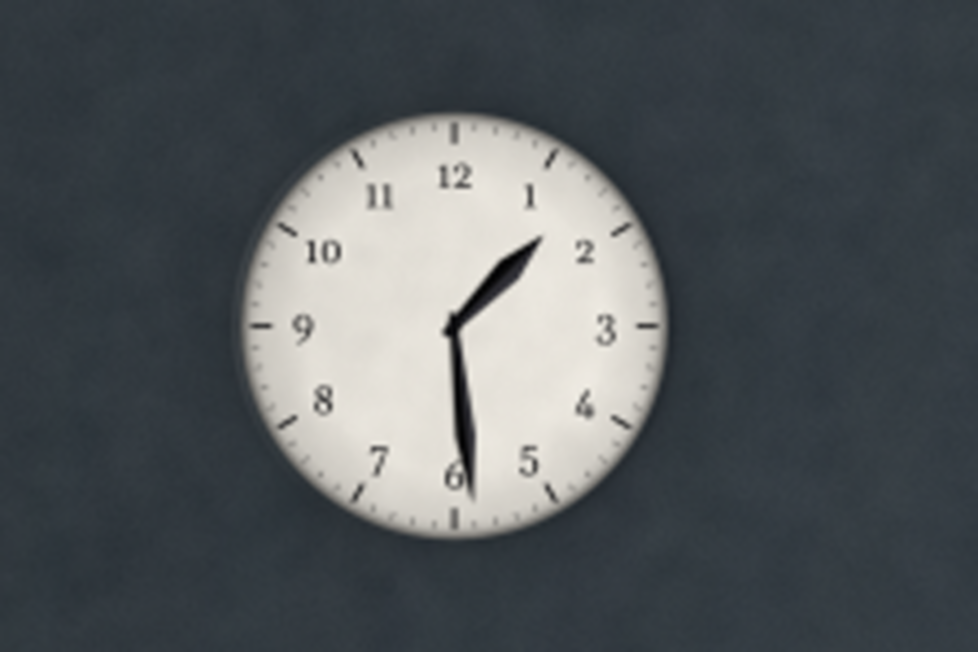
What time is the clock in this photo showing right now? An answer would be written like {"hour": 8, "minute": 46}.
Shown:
{"hour": 1, "minute": 29}
